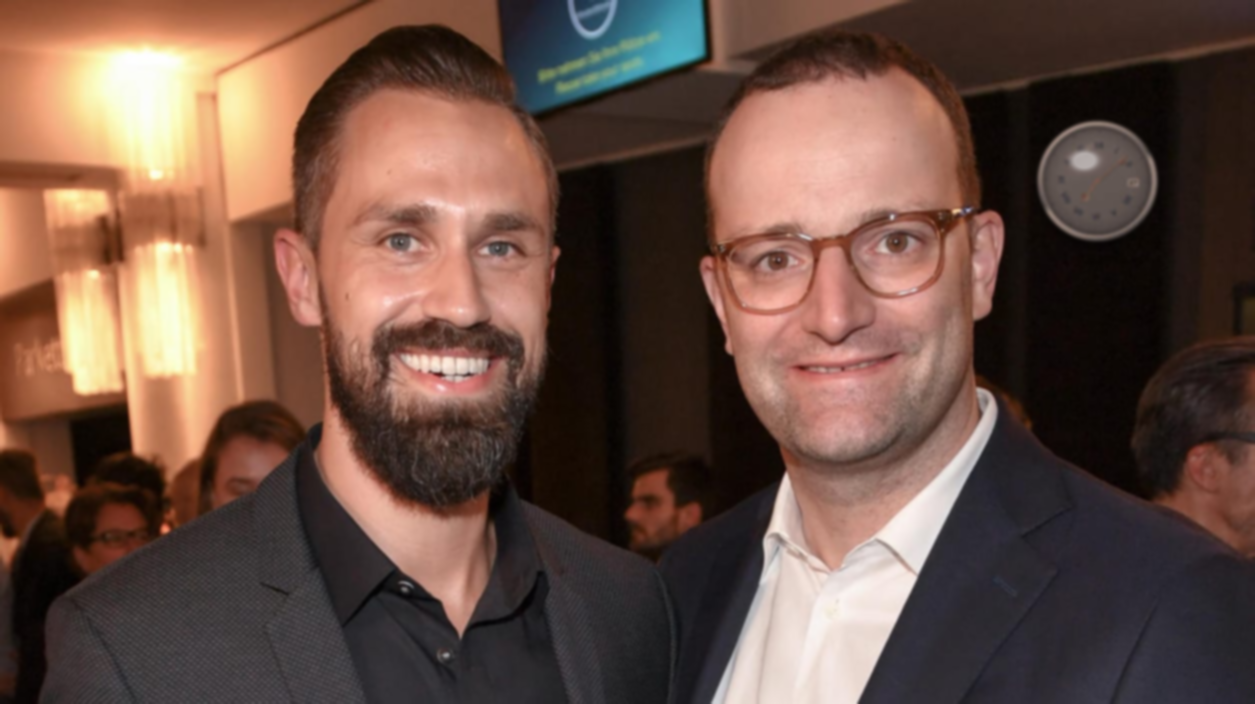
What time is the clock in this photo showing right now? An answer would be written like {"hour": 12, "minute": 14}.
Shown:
{"hour": 7, "minute": 8}
